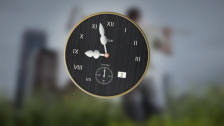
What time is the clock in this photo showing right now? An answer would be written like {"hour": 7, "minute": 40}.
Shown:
{"hour": 8, "minute": 57}
